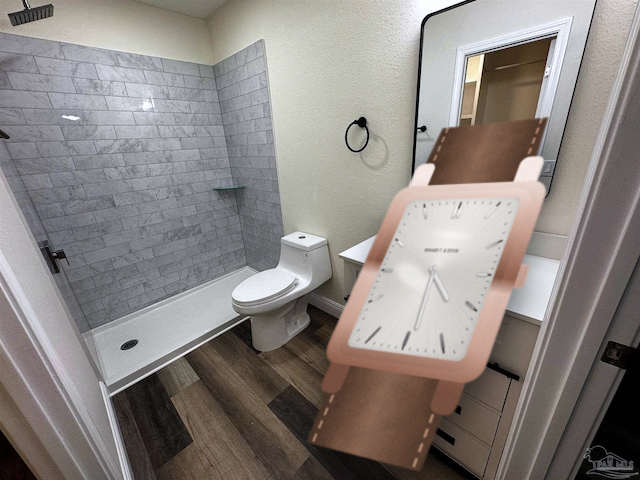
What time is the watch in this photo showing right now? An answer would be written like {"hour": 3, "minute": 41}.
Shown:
{"hour": 4, "minute": 29}
